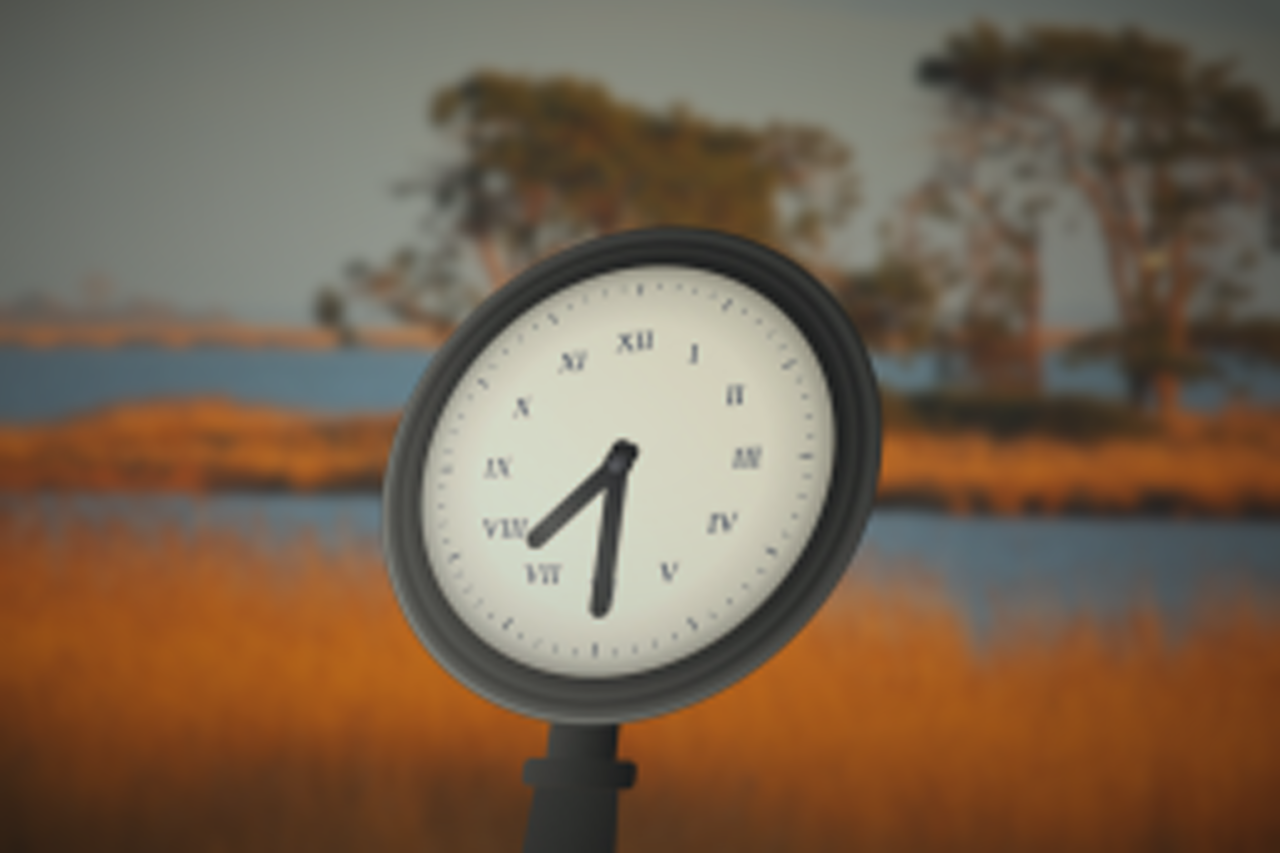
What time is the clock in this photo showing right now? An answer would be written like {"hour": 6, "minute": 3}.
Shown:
{"hour": 7, "minute": 30}
